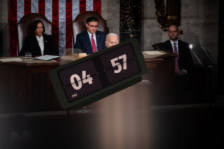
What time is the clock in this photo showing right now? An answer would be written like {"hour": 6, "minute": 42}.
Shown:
{"hour": 4, "minute": 57}
